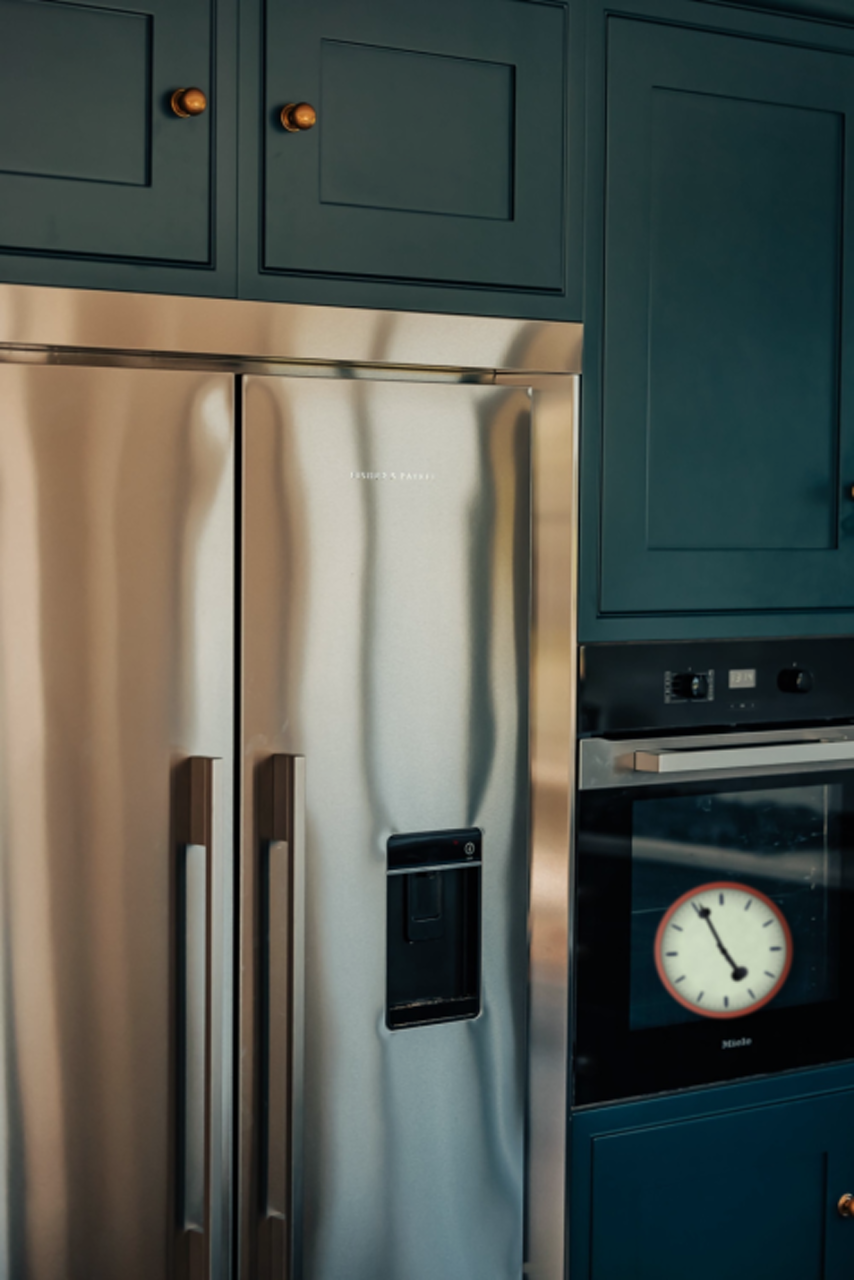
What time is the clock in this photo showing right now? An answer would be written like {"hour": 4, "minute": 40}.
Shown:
{"hour": 4, "minute": 56}
